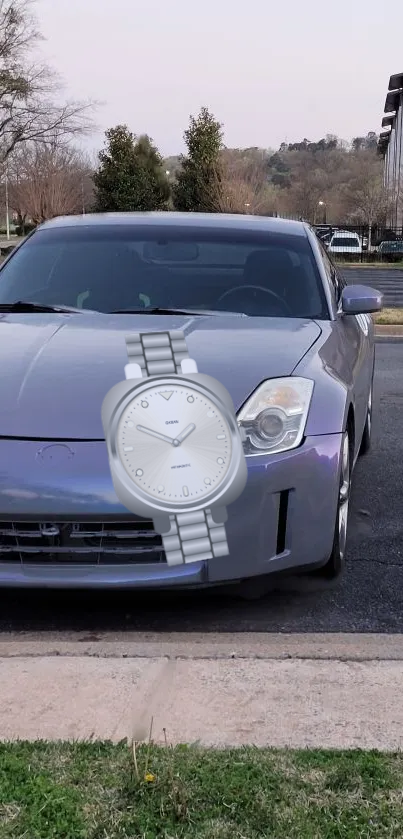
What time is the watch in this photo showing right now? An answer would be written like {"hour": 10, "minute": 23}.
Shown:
{"hour": 1, "minute": 50}
